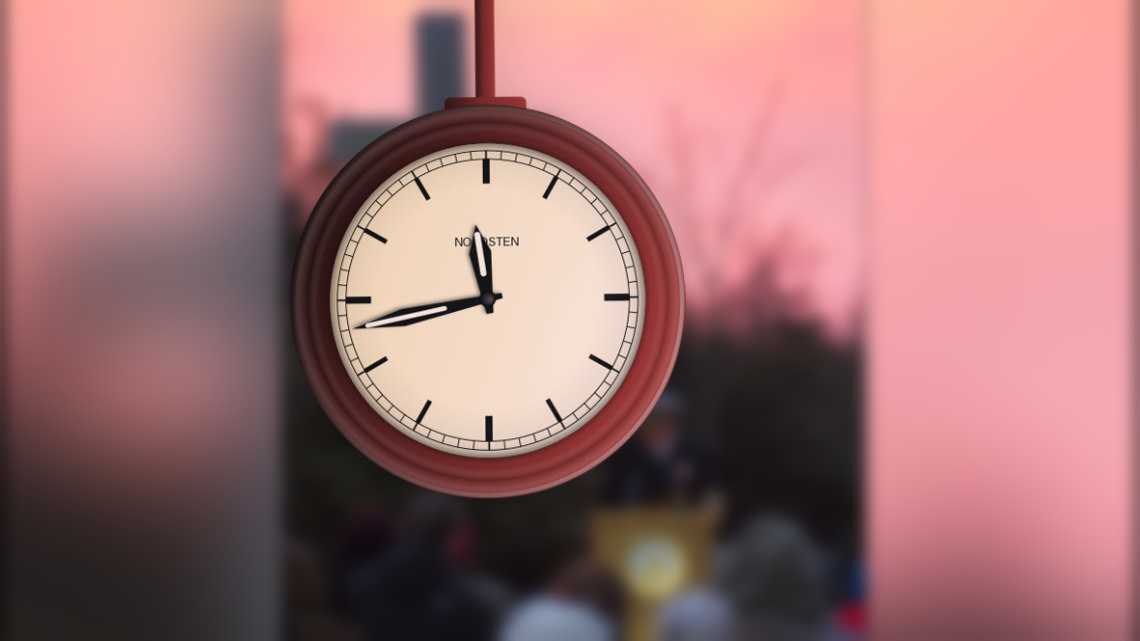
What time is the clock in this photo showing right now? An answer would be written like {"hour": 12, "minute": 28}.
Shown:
{"hour": 11, "minute": 43}
